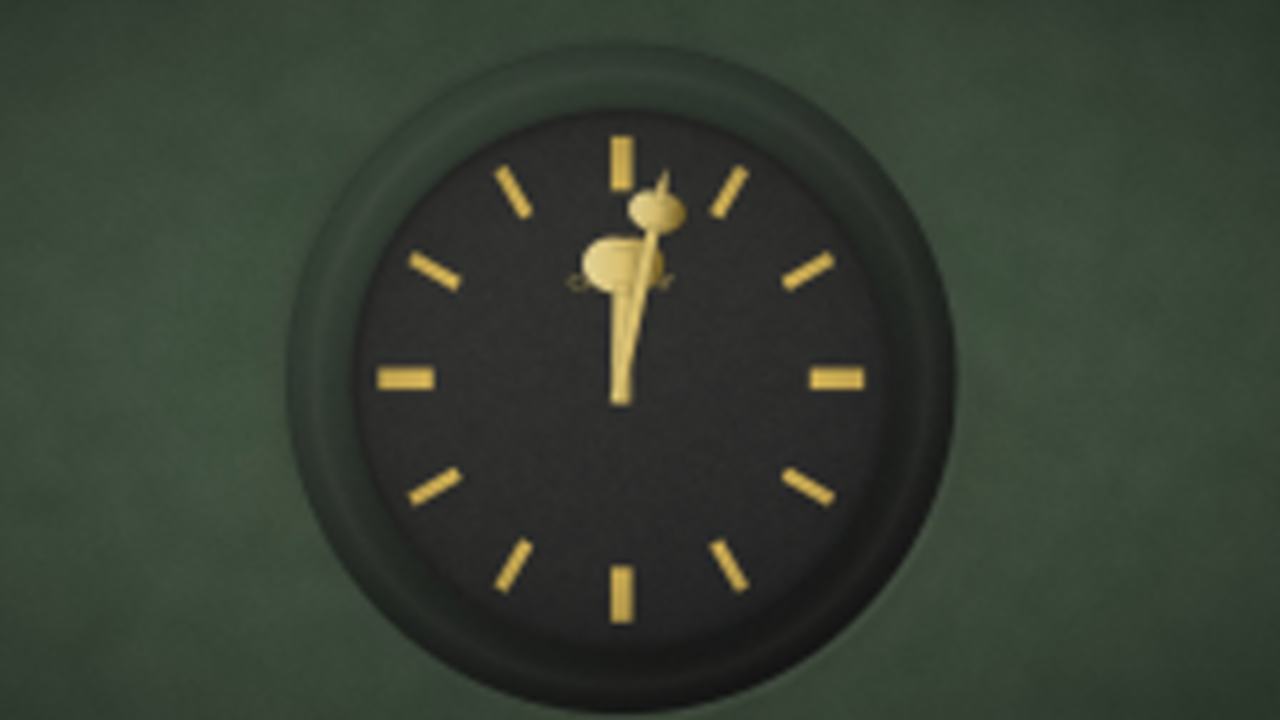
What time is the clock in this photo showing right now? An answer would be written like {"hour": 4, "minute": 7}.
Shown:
{"hour": 12, "minute": 2}
